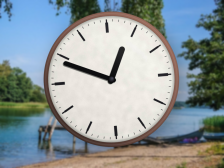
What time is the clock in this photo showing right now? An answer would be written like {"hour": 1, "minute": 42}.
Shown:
{"hour": 12, "minute": 49}
